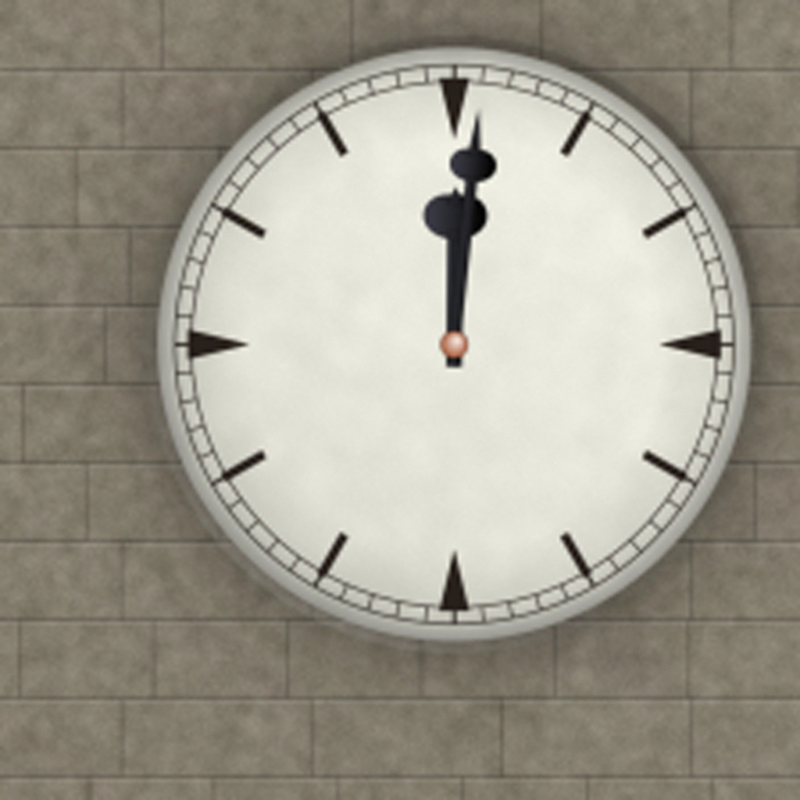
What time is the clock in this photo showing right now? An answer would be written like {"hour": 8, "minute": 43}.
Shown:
{"hour": 12, "minute": 1}
